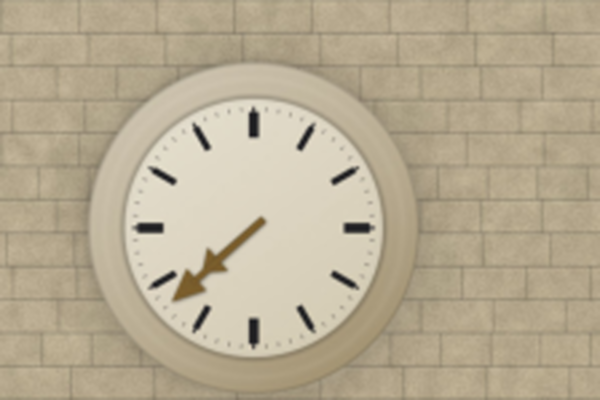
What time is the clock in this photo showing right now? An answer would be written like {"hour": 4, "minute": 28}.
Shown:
{"hour": 7, "minute": 38}
